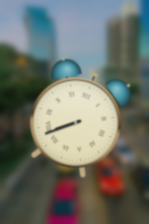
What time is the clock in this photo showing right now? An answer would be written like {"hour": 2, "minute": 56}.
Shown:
{"hour": 7, "minute": 38}
